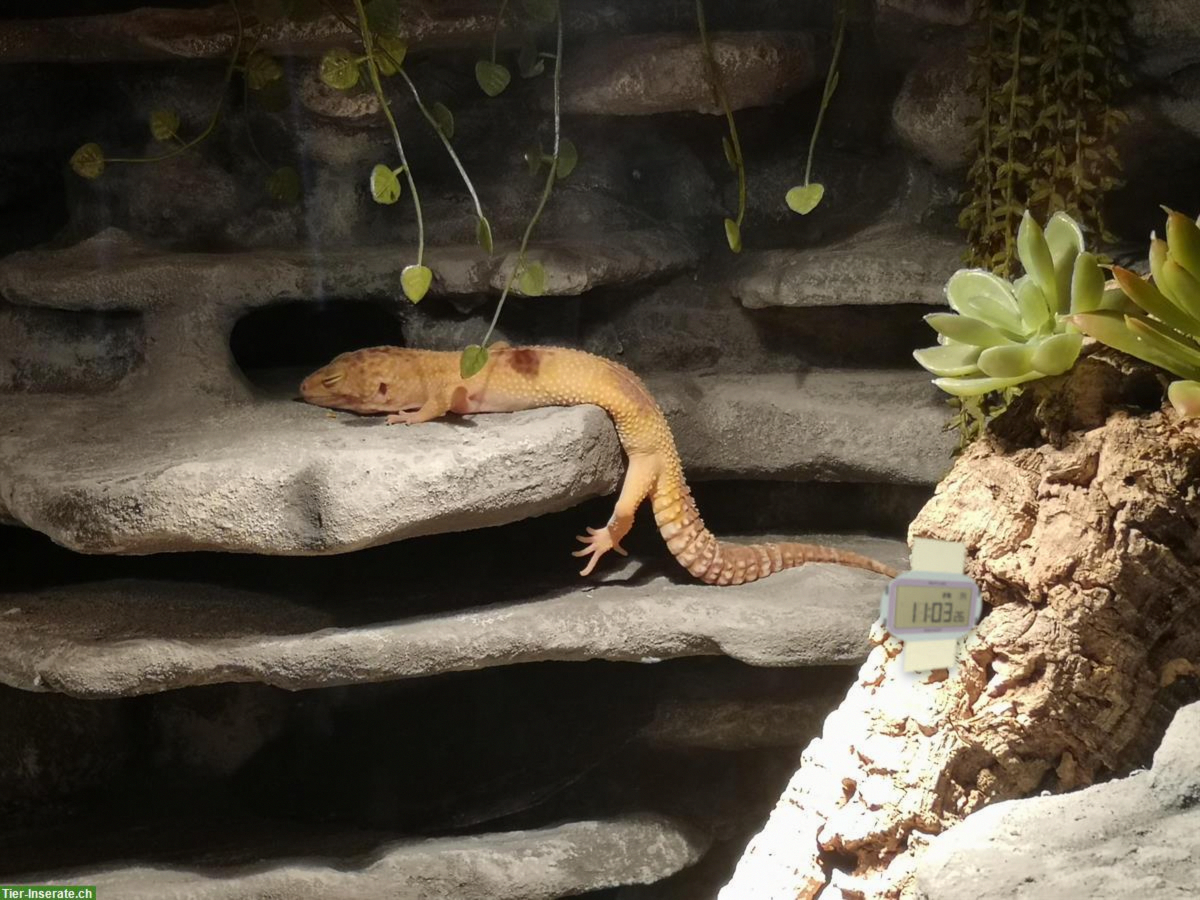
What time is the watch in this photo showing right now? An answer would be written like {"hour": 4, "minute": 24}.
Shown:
{"hour": 11, "minute": 3}
